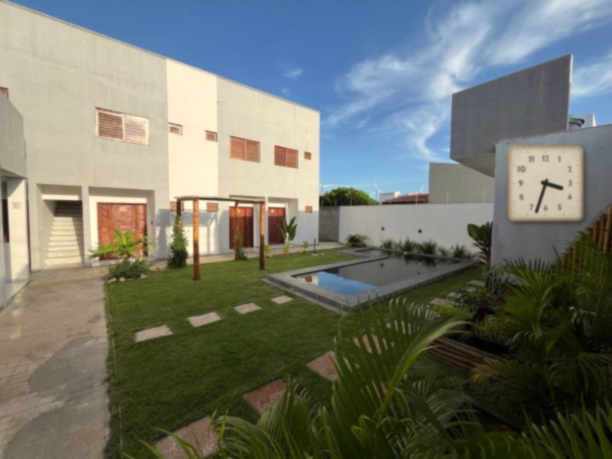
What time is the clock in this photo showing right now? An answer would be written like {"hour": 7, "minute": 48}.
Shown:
{"hour": 3, "minute": 33}
